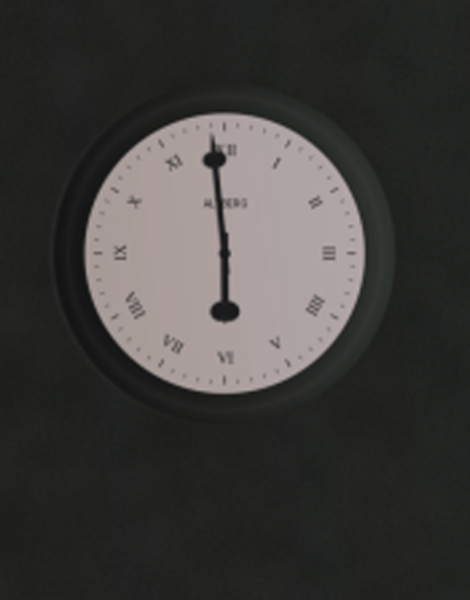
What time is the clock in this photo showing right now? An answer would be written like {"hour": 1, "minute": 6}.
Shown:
{"hour": 5, "minute": 59}
